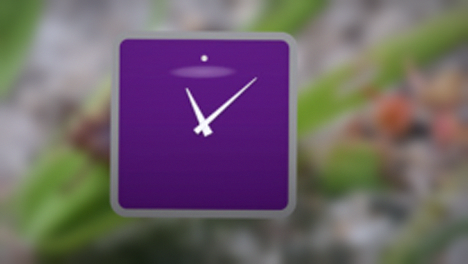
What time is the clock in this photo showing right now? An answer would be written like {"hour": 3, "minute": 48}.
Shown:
{"hour": 11, "minute": 8}
